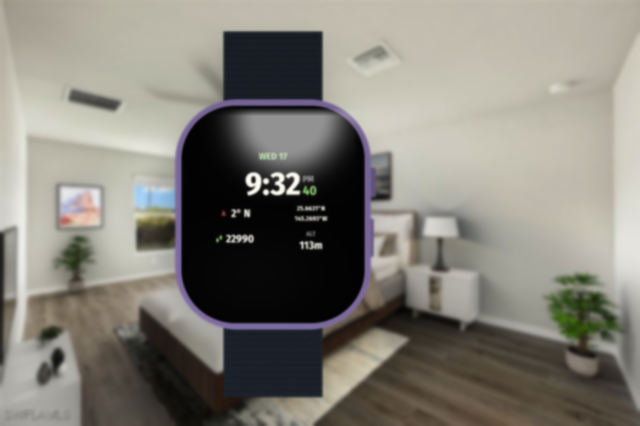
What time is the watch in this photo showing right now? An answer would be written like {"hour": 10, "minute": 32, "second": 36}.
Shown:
{"hour": 9, "minute": 32, "second": 40}
